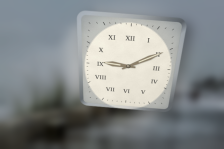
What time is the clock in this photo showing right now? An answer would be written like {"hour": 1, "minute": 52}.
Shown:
{"hour": 9, "minute": 10}
